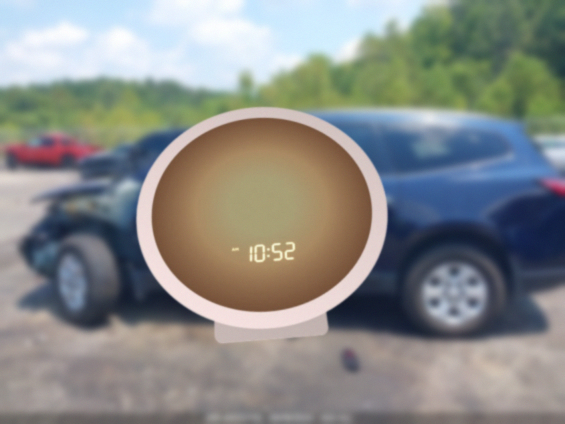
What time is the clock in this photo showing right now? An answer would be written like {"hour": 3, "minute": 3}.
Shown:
{"hour": 10, "minute": 52}
